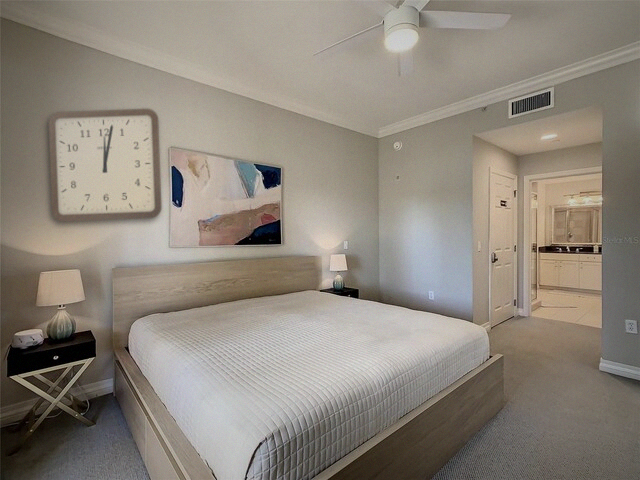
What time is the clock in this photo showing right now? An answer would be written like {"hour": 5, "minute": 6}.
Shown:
{"hour": 12, "minute": 2}
